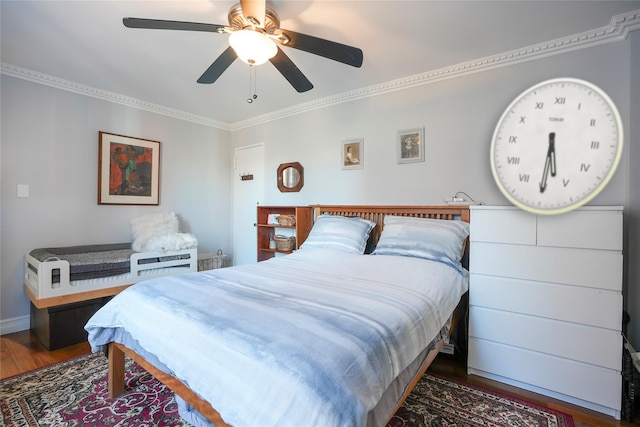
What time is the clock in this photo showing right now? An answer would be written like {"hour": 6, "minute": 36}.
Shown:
{"hour": 5, "minute": 30}
